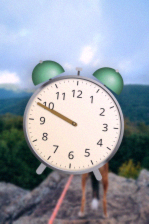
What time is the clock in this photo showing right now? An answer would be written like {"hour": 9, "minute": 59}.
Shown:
{"hour": 9, "minute": 49}
